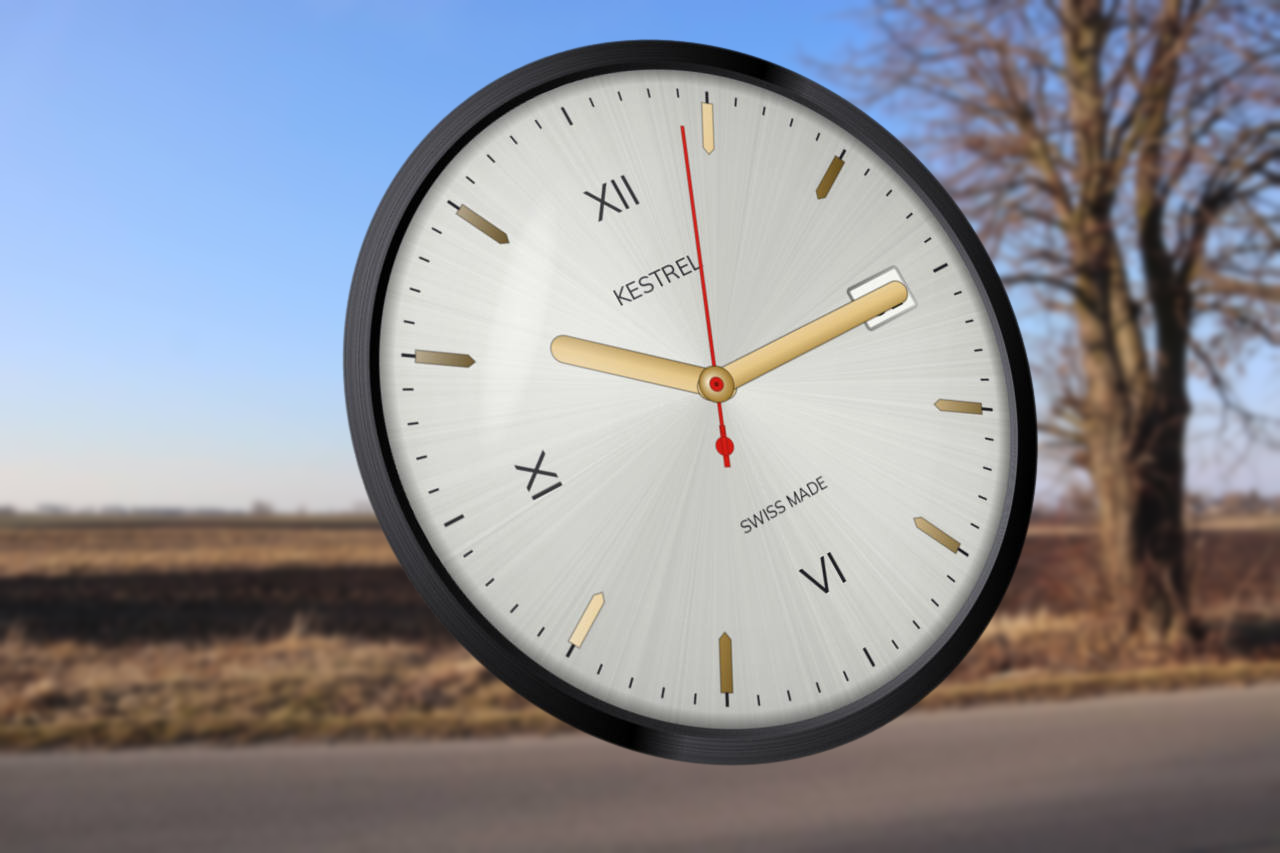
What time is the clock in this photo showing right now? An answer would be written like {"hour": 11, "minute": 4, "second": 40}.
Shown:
{"hour": 10, "minute": 15, "second": 4}
